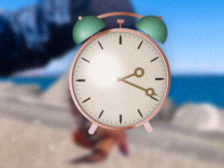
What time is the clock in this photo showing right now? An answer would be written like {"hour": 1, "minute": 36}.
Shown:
{"hour": 2, "minute": 19}
